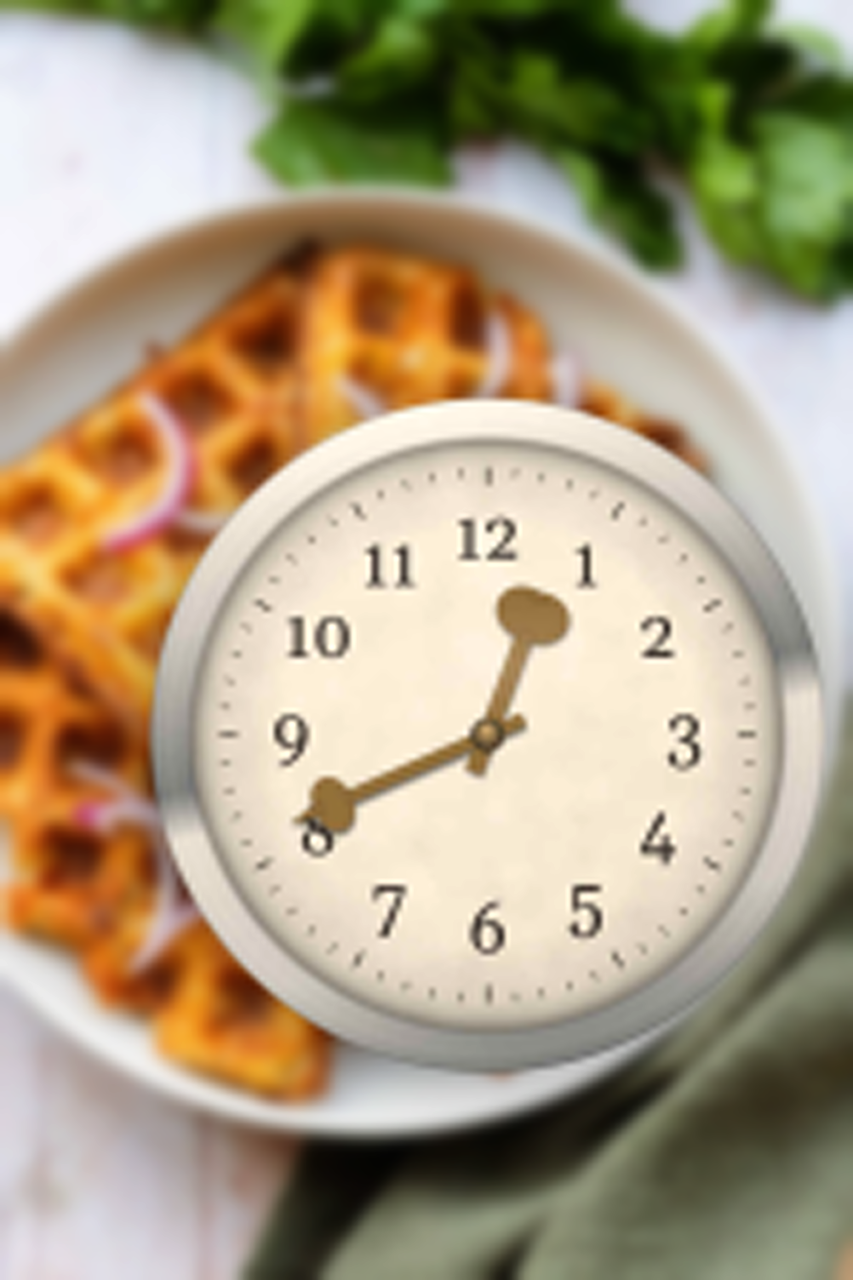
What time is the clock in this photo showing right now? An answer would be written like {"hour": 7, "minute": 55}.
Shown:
{"hour": 12, "minute": 41}
